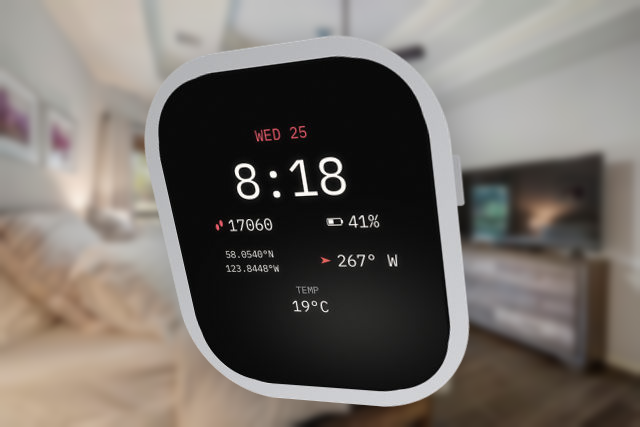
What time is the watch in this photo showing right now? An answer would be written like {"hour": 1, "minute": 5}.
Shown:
{"hour": 8, "minute": 18}
